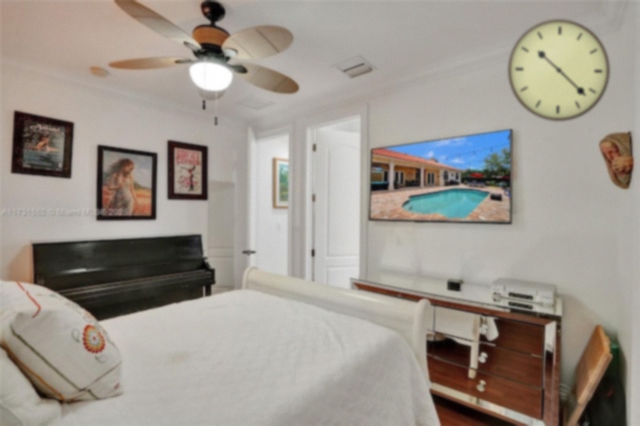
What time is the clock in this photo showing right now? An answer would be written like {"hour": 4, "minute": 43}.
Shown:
{"hour": 10, "minute": 22}
